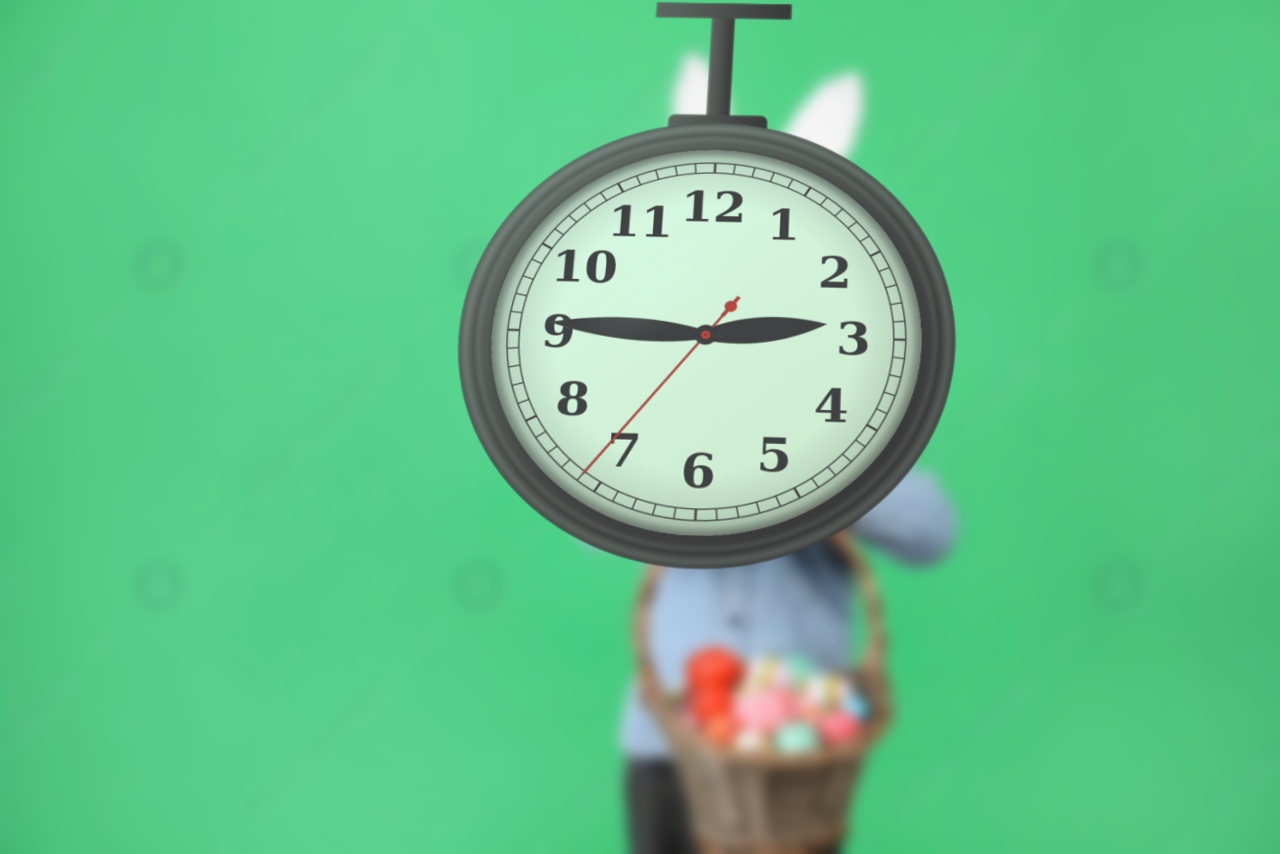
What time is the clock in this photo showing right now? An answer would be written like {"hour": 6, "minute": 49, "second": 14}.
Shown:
{"hour": 2, "minute": 45, "second": 36}
